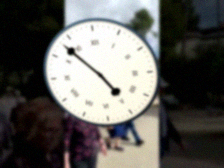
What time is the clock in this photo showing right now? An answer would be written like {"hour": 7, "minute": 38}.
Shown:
{"hour": 4, "minute": 53}
